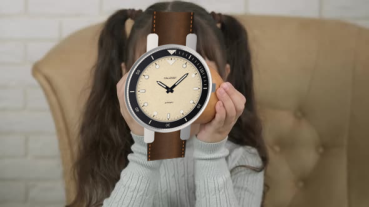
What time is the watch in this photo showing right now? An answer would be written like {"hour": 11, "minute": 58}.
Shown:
{"hour": 10, "minute": 8}
